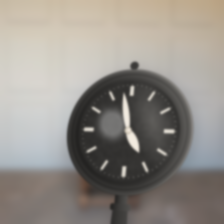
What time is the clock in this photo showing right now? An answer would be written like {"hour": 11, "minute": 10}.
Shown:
{"hour": 4, "minute": 58}
